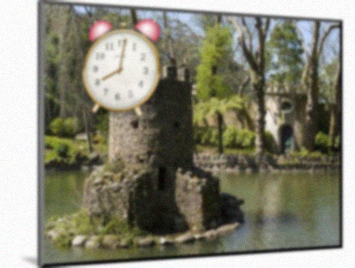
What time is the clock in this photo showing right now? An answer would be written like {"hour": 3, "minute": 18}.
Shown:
{"hour": 8, "minute": 1}
